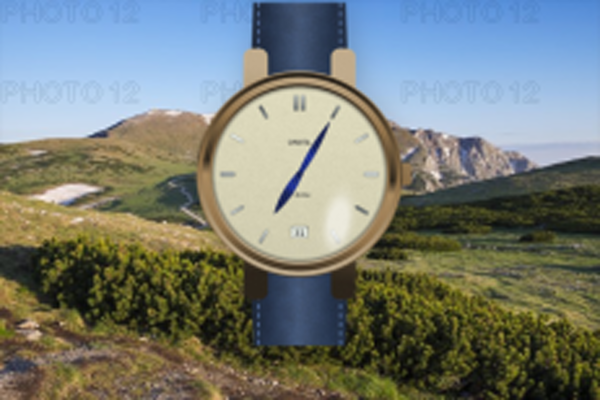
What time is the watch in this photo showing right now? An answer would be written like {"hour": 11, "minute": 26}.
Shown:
{"hour": 7, "minute": 5}
